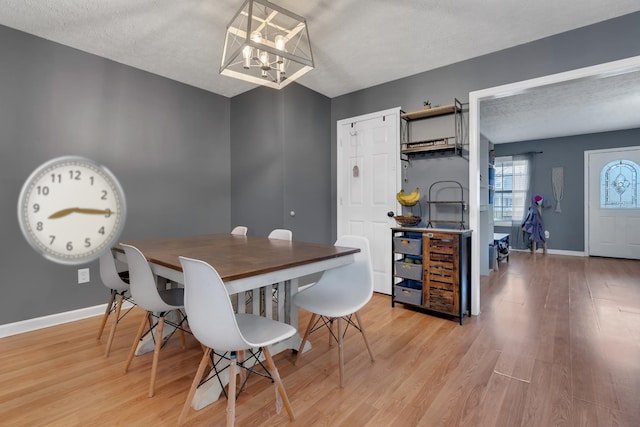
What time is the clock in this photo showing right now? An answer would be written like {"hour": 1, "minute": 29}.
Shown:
{"hour": 8, "minute": 15}
